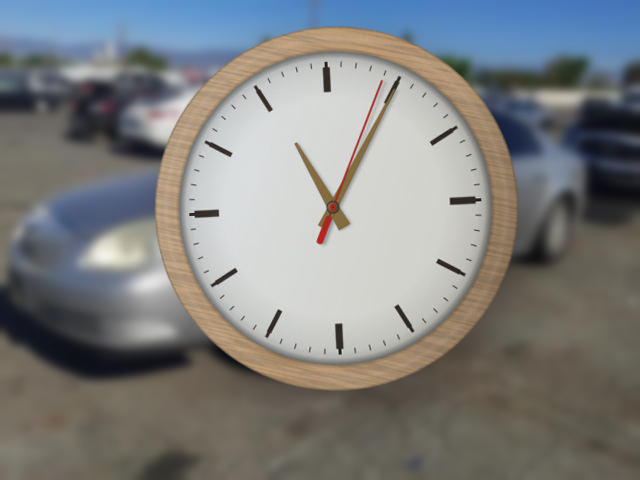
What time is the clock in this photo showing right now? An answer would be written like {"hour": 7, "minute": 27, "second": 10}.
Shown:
{"hour": 11, "minute": 5, "second": 4}
